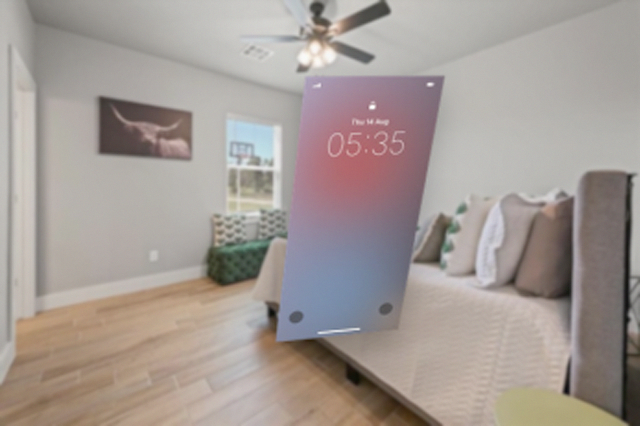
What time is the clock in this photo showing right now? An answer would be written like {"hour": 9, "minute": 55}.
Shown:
{"hour": 5, "minute": 35}
